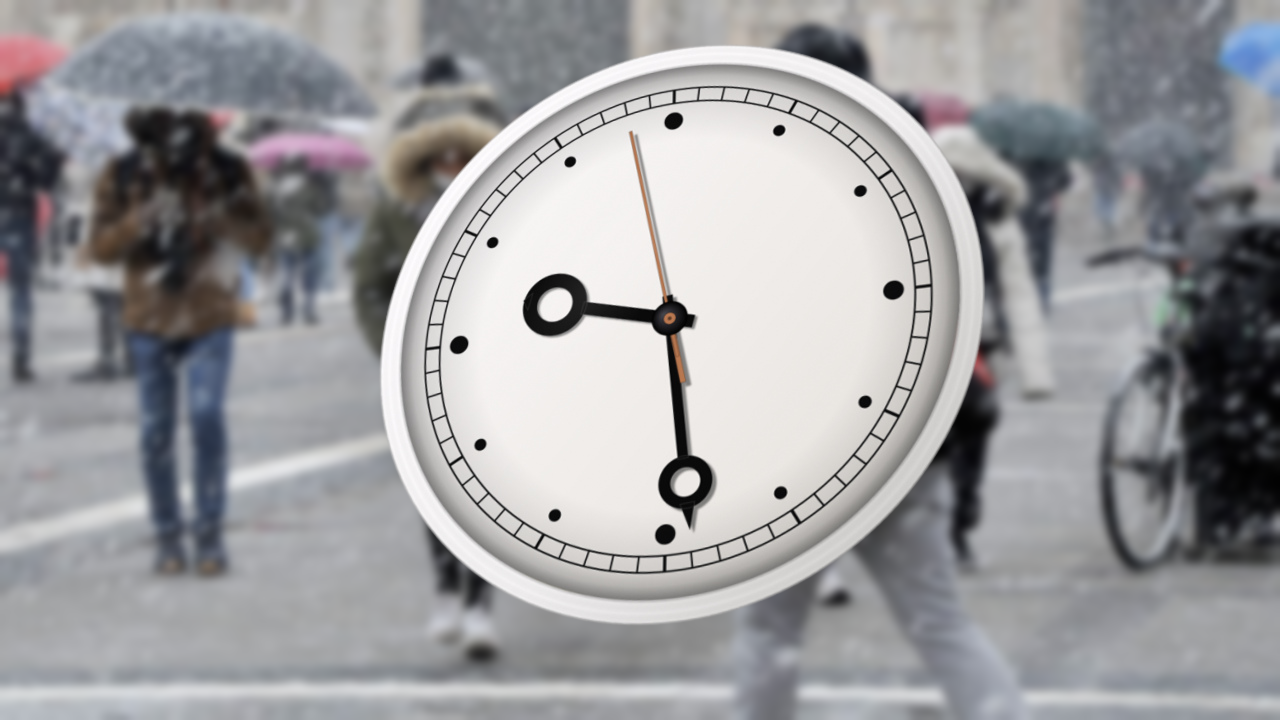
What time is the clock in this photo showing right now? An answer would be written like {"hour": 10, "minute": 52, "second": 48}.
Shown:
{"hour": 9, "minute": 28, "second": 58}
